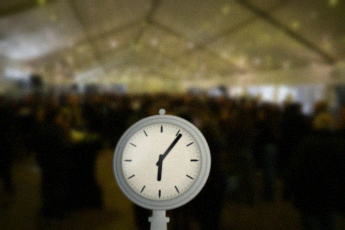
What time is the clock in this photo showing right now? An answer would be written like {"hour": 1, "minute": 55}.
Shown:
{"hour": 6, "minute": 6}
